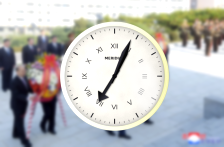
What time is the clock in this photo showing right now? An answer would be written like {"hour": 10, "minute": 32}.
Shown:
{"hour": 7, "minute": 4}
